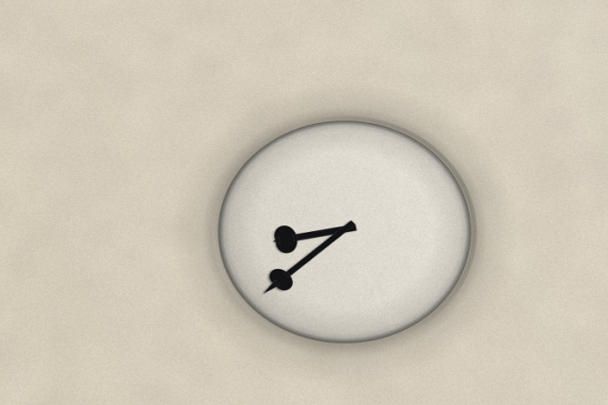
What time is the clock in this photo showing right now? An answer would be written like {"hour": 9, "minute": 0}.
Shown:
{"hour": 8, "minute": 38}
